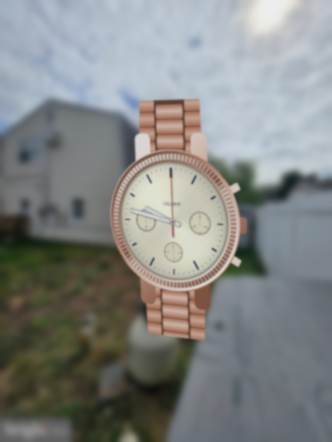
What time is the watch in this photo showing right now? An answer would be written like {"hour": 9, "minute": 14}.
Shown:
{"hour": 9, "minute": 47}
